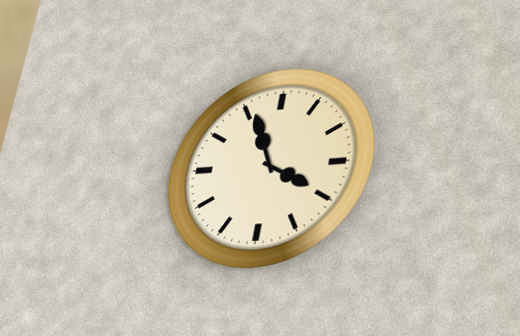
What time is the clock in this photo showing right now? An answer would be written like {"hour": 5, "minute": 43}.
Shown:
{"hour": 3, "minute": 56}
